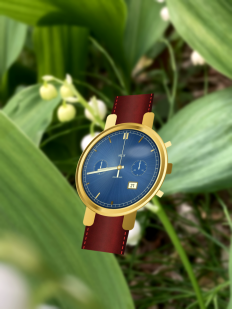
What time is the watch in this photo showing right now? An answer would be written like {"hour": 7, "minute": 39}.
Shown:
{"hour": 8, "minute": 43}
